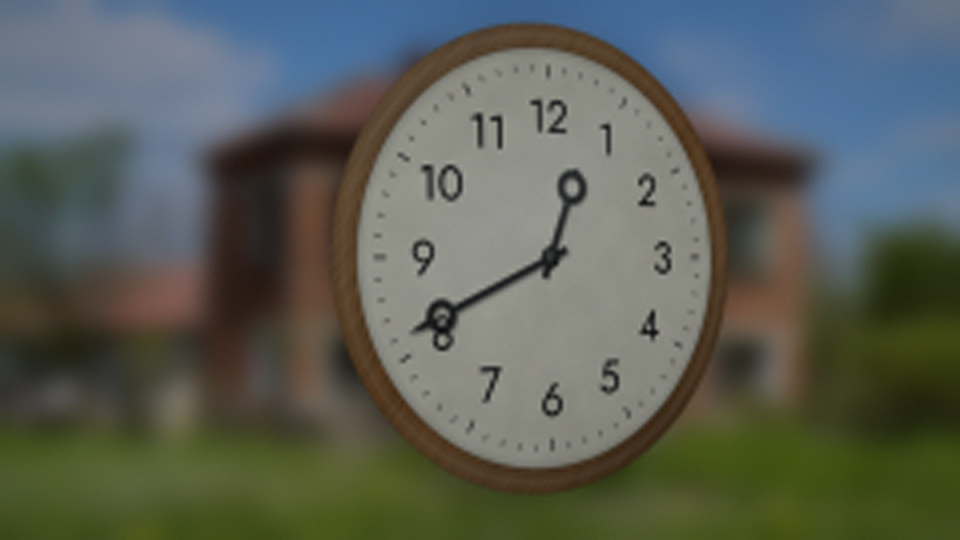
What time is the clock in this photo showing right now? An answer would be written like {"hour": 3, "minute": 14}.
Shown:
{"hour": 12, "minute": 41}
